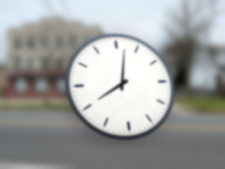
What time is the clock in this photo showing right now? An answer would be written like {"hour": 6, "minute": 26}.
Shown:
{"hour": 8, "minute": 2}
